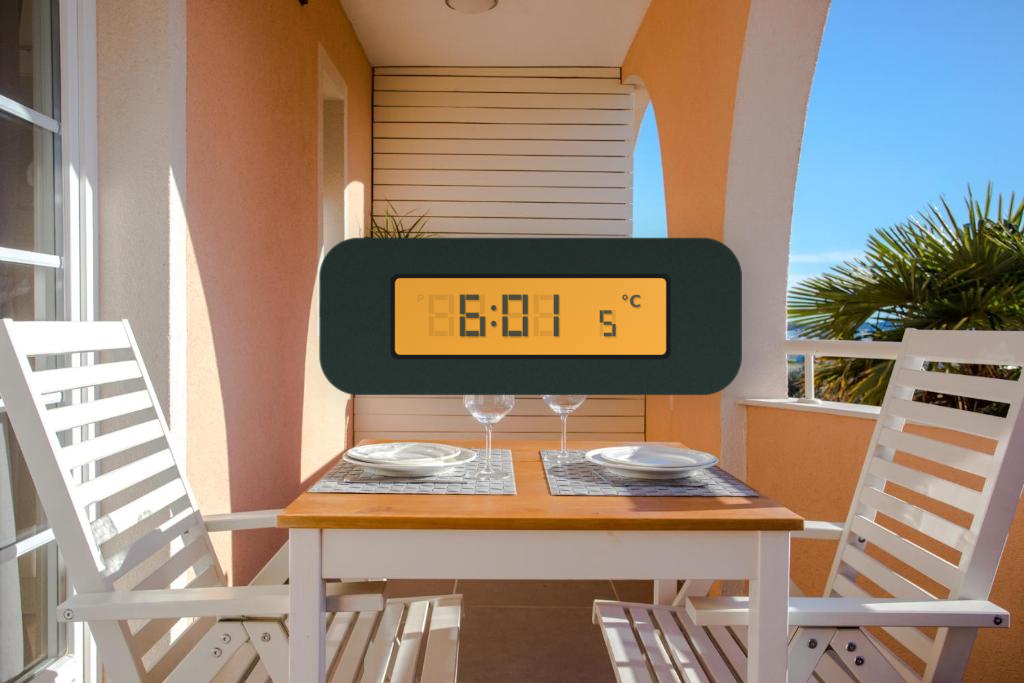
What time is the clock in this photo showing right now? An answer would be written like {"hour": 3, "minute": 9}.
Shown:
{"hour": 6, "minute": 1}
